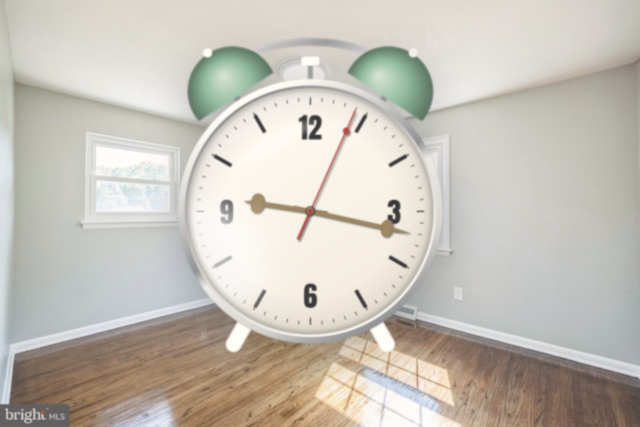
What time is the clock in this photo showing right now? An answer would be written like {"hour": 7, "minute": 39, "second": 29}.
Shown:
{"hour": 9, "minute": 17, "second": 4}
